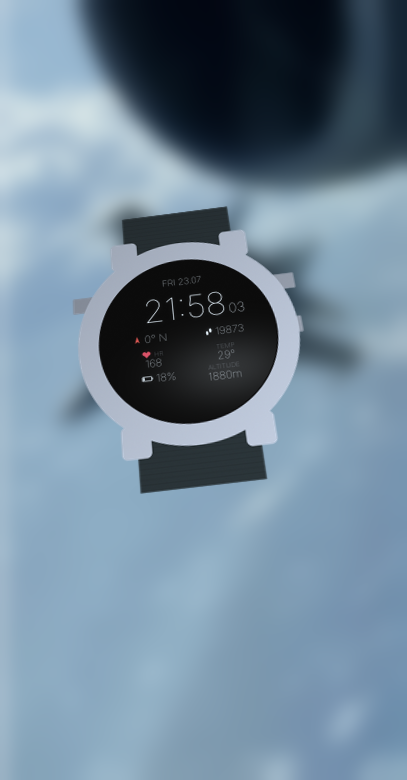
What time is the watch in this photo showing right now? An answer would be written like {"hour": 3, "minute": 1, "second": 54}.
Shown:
{"hour": 21, "minute": 58, "second": 3}
